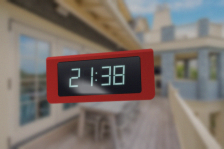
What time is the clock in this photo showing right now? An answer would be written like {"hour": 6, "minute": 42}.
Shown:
{"hour": 21, "minute": 38}
